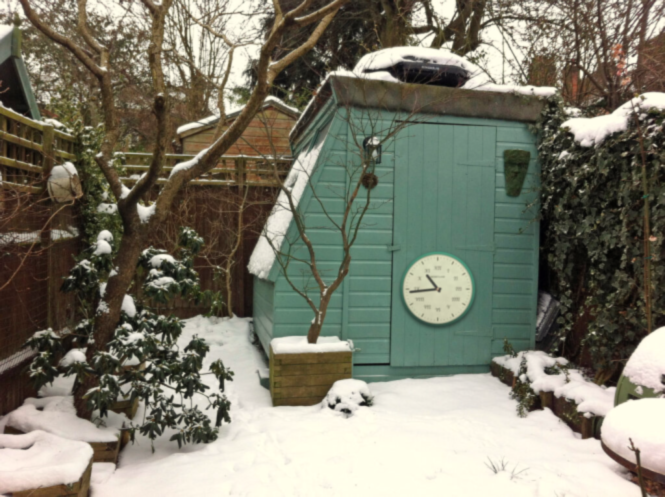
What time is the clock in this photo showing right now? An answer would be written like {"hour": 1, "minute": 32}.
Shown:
{"hour": 10, "minute": 44}
